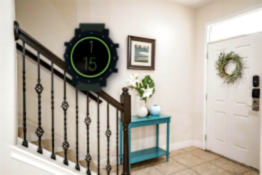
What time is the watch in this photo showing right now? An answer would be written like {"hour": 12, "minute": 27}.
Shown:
{"hour": 1, "minute": 15}
